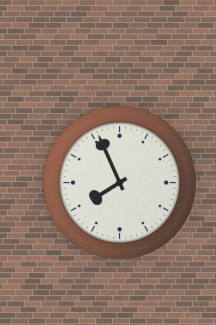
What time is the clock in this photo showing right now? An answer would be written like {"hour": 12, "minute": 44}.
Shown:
{"hour": 7, "minute": 56}
